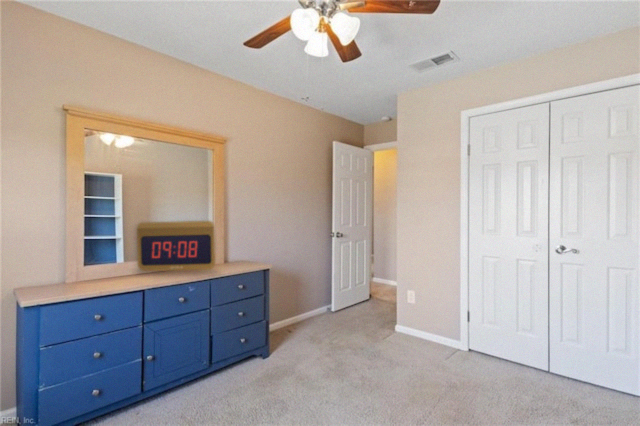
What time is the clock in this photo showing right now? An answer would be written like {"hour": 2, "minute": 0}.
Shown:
{"hour": 9, "minute": 8}
